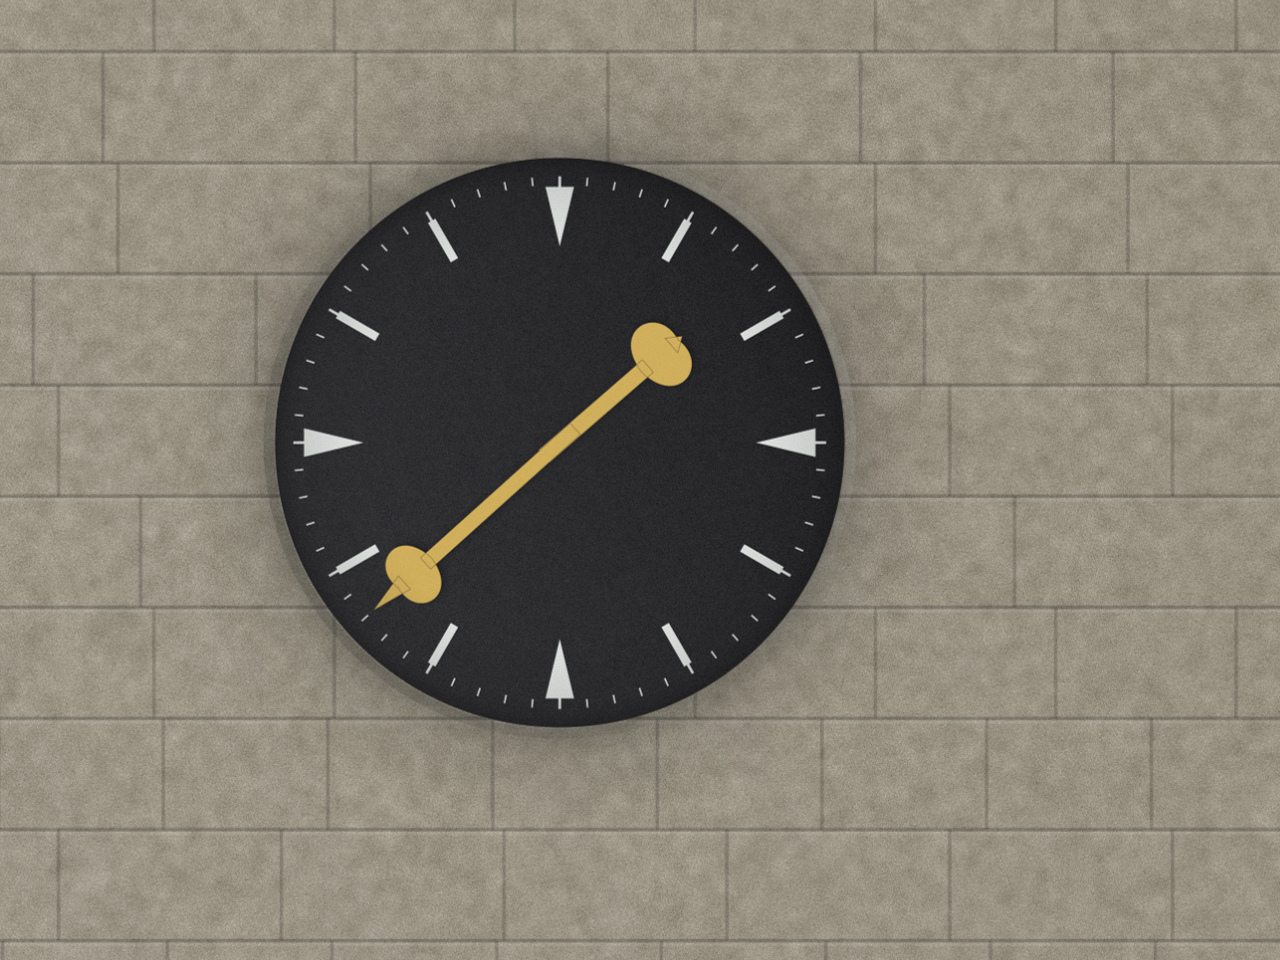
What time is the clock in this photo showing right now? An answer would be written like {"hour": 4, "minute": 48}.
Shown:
{"hour": 1, "minute": 38}
